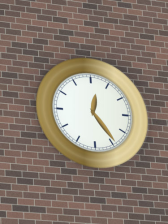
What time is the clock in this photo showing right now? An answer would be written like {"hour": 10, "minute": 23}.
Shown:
{"hour": 12, "minute": 24}
